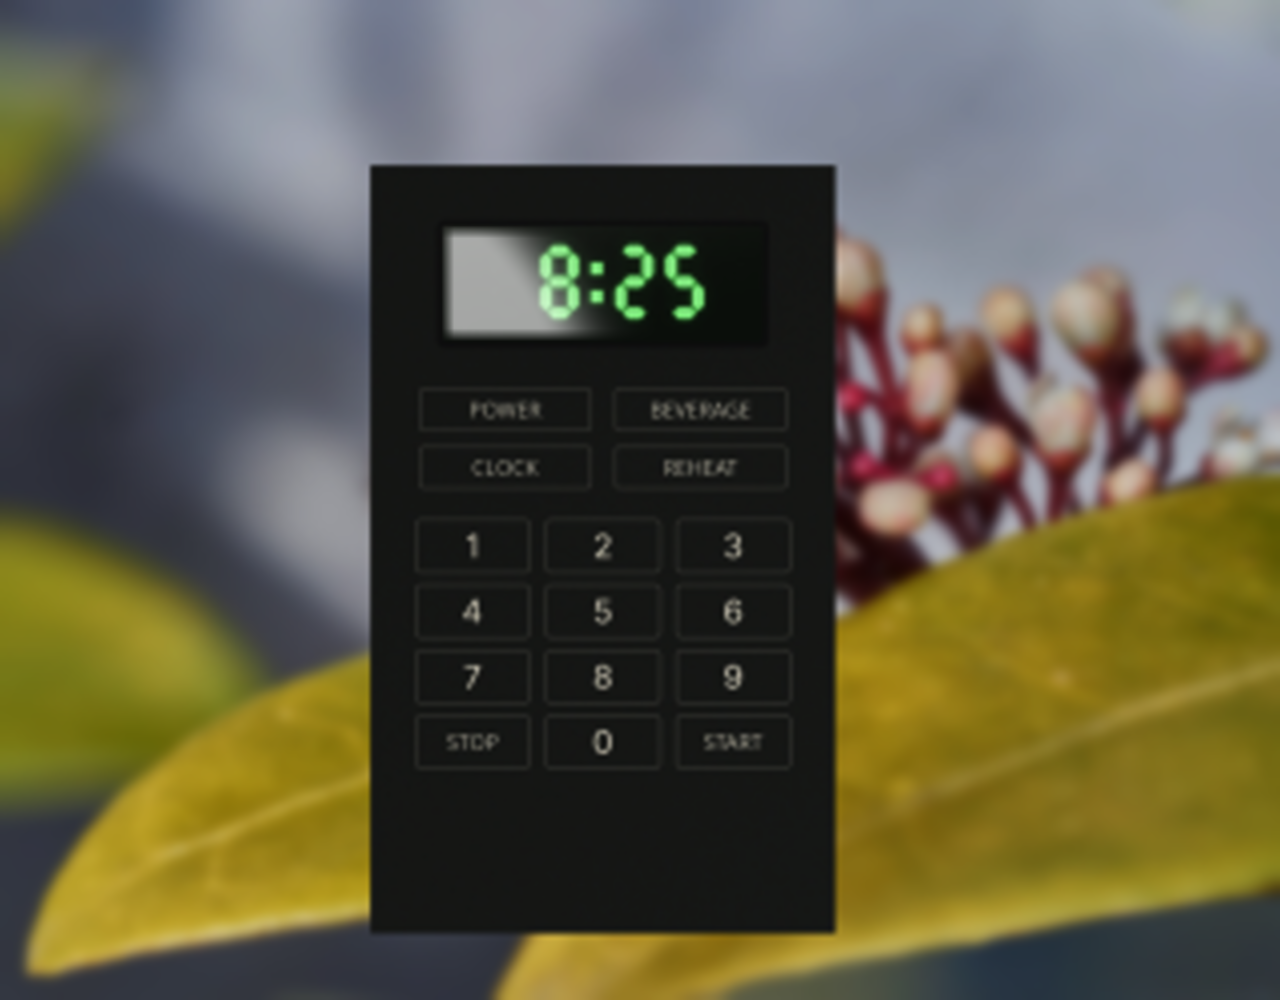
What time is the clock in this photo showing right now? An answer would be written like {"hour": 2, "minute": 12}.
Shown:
{"hour": 8, "minute": 25}
